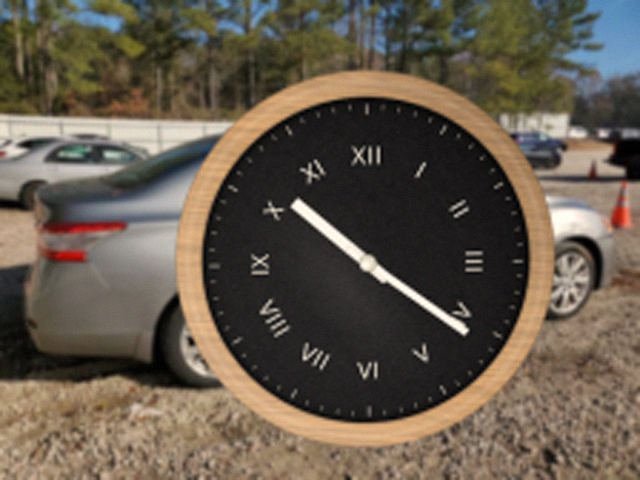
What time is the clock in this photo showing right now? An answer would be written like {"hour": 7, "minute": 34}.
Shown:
{"hour": 10, "minute": 21}
